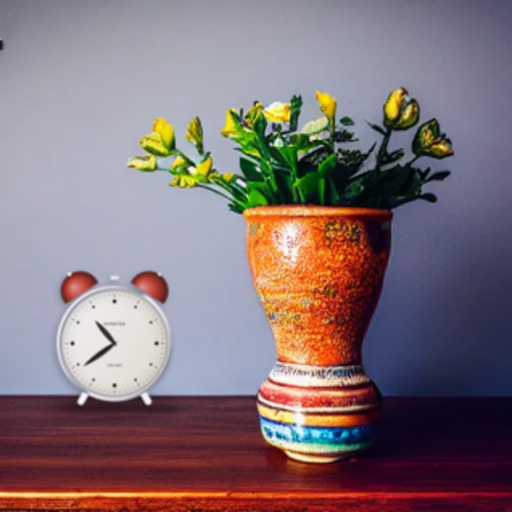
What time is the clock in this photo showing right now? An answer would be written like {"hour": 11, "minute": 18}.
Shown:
{"hour": 10, "minute": 39}
